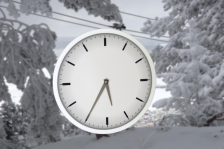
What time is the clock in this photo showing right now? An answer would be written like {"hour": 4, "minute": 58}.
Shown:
{"hour": 5, "minute": 35}
